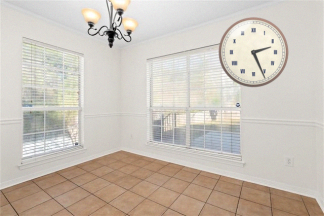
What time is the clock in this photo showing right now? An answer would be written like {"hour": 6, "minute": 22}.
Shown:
{"hour": 2, "minute": 26}
